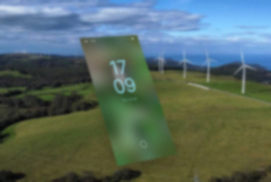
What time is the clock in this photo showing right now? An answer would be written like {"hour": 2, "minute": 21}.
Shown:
{"hour": 17, "minute": 9}
